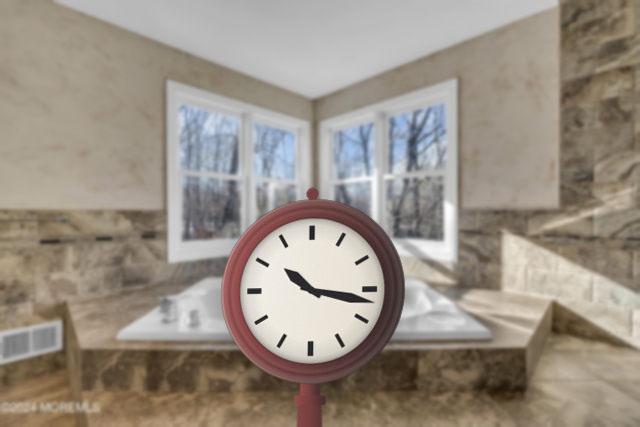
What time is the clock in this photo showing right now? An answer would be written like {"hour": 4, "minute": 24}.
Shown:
{"hour": 10, "minute": 17}
